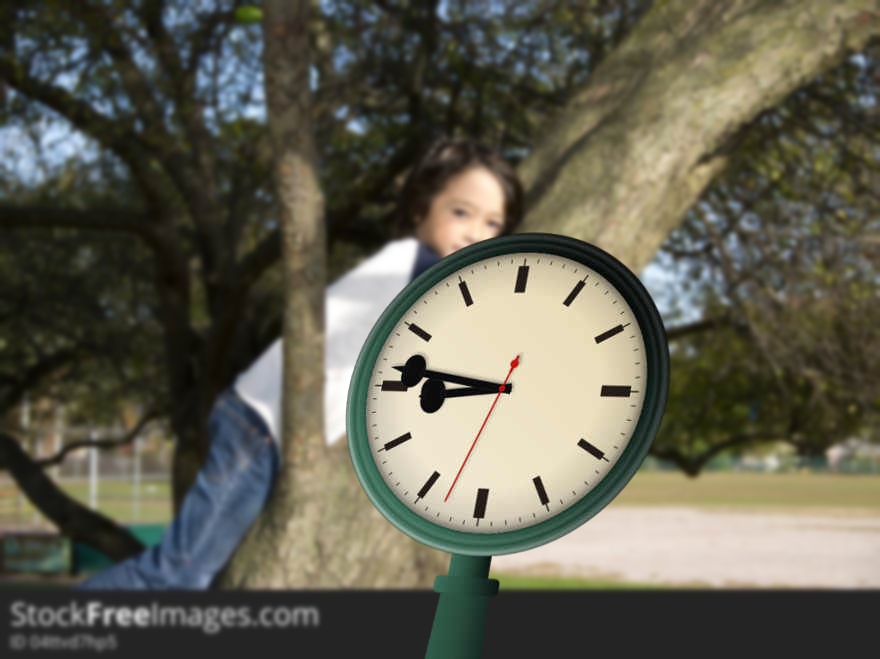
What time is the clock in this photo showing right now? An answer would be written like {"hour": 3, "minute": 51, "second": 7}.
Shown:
{"hour": 8, "minute": 46, "second": 33}
